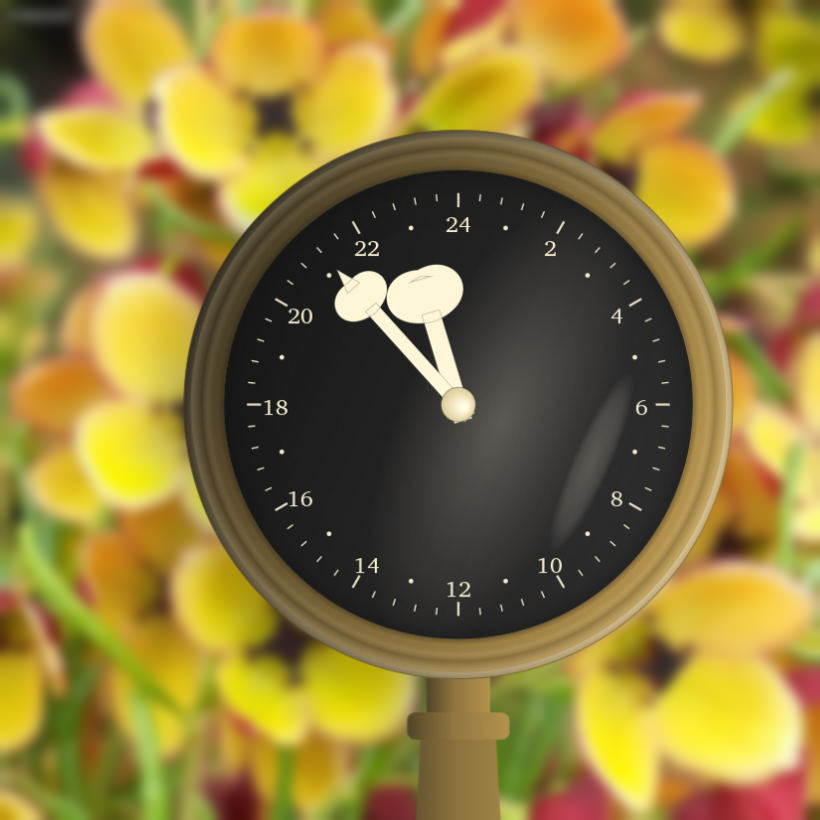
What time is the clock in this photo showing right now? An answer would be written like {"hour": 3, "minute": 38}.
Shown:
{"hour": 22, "minute": 53}
